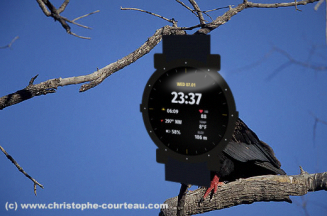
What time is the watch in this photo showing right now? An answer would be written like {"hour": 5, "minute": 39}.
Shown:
{"hour": 23, "minute": 37}
